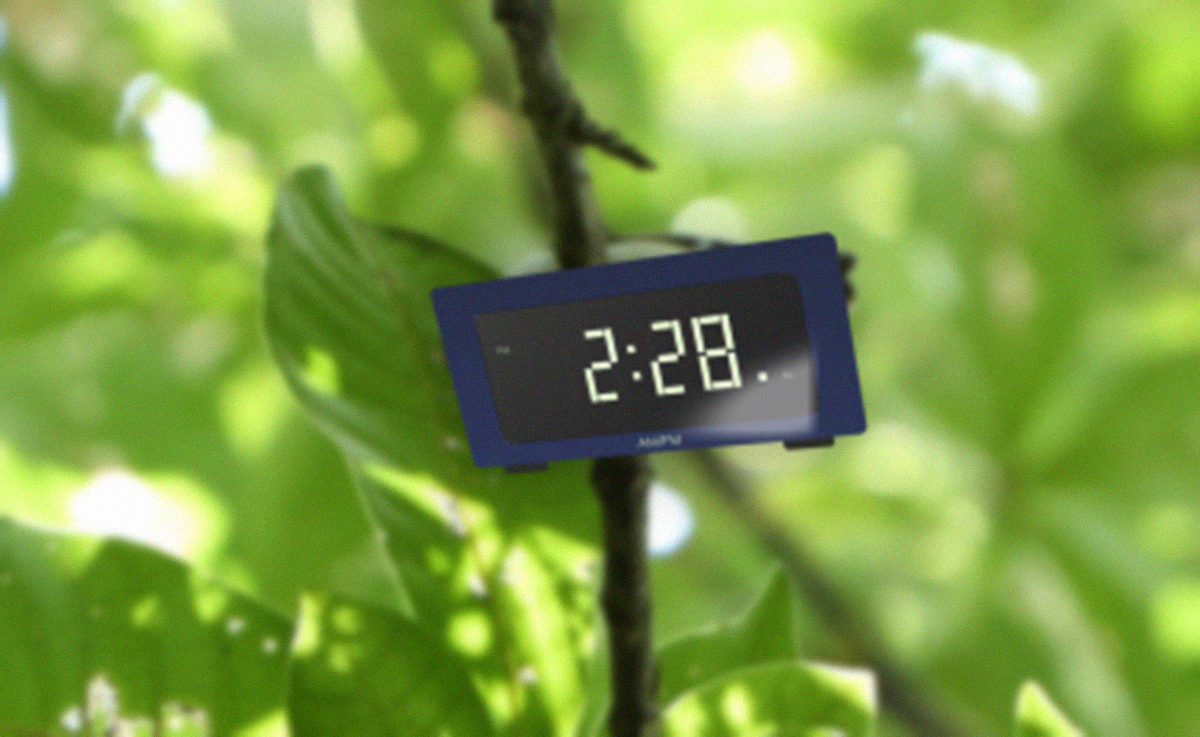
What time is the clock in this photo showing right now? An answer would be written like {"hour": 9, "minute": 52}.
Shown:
{"hour": 2, "minute": 28}
